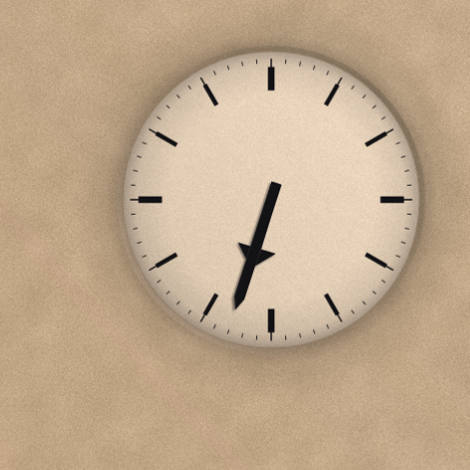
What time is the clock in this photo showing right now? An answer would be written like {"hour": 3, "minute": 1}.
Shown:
{"hour": 6, "minute": 33}
